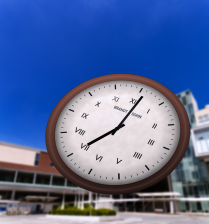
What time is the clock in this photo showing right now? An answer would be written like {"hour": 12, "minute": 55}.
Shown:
{"hour": 7, "minute": 1}
